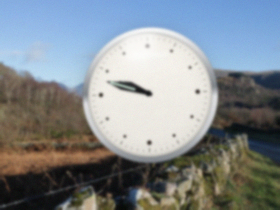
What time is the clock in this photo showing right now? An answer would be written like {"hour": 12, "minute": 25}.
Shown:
{"hour": 9, "minute": 48}
